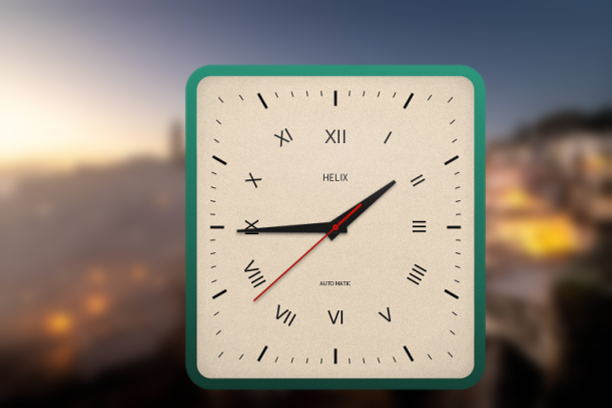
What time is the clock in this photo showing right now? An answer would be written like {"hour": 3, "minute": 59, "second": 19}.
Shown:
{"hour": 1, "minute": 44, "second": 38}
